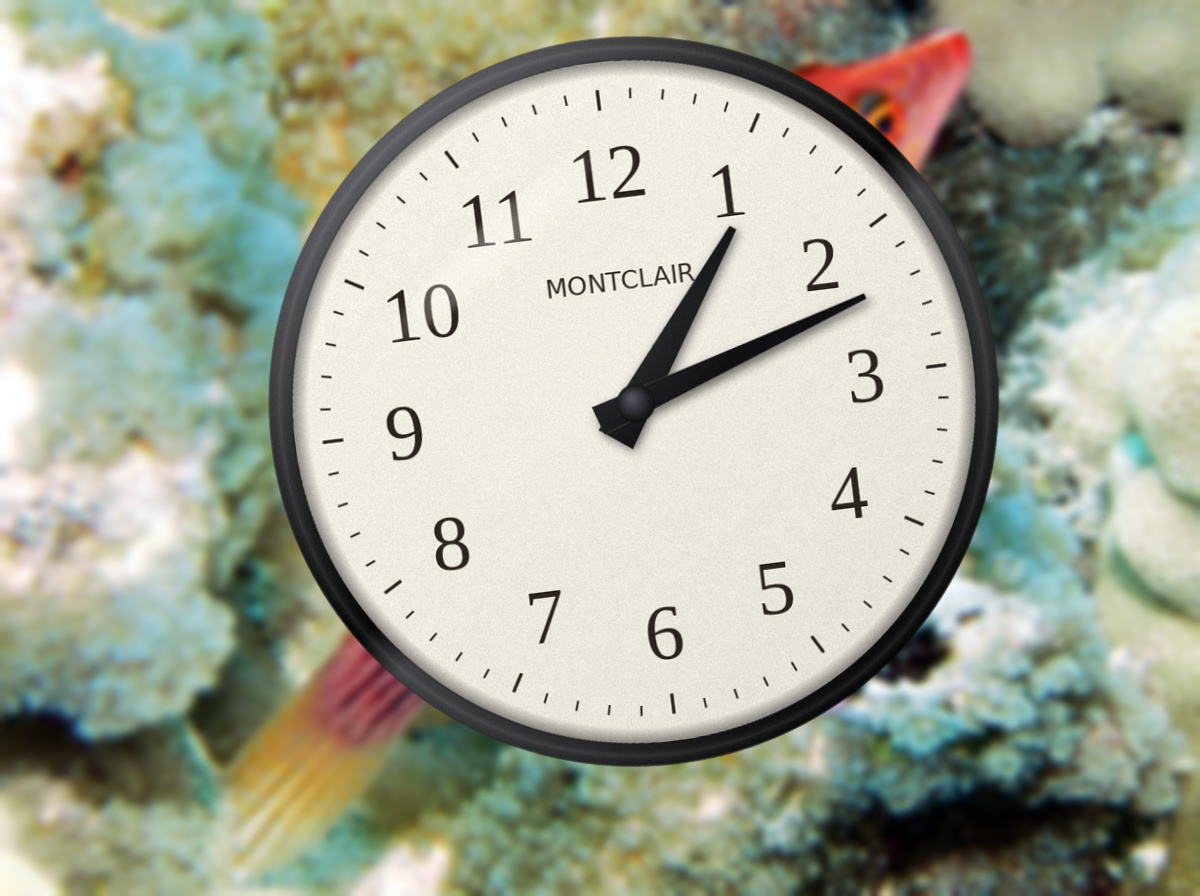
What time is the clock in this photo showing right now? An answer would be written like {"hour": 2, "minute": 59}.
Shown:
{"hour": 1, "minute": 12}
